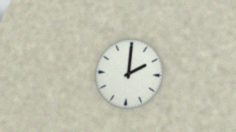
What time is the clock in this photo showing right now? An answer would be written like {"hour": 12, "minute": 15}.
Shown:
{"hour": 2, "minute": 0}
